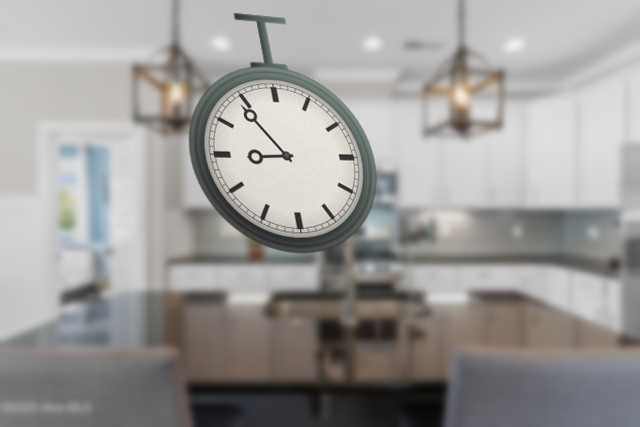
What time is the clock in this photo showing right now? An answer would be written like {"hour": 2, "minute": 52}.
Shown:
{"hour": 8, "minute": 54}
